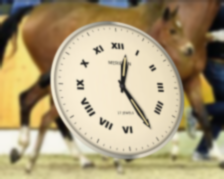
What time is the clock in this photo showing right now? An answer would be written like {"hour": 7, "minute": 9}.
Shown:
{"hour": 12, "minute": 25}
